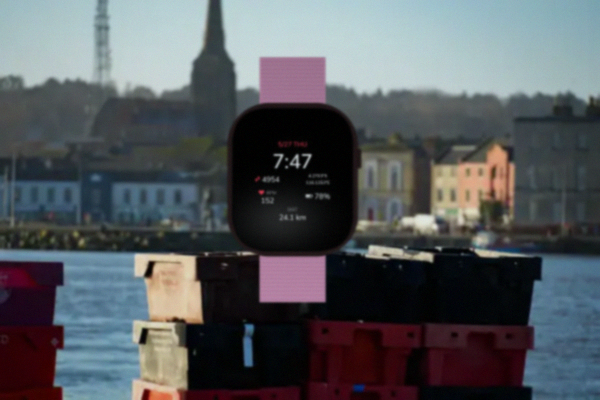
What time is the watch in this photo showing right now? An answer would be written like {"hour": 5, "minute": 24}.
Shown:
{"hour": 7, "minute": 47}
